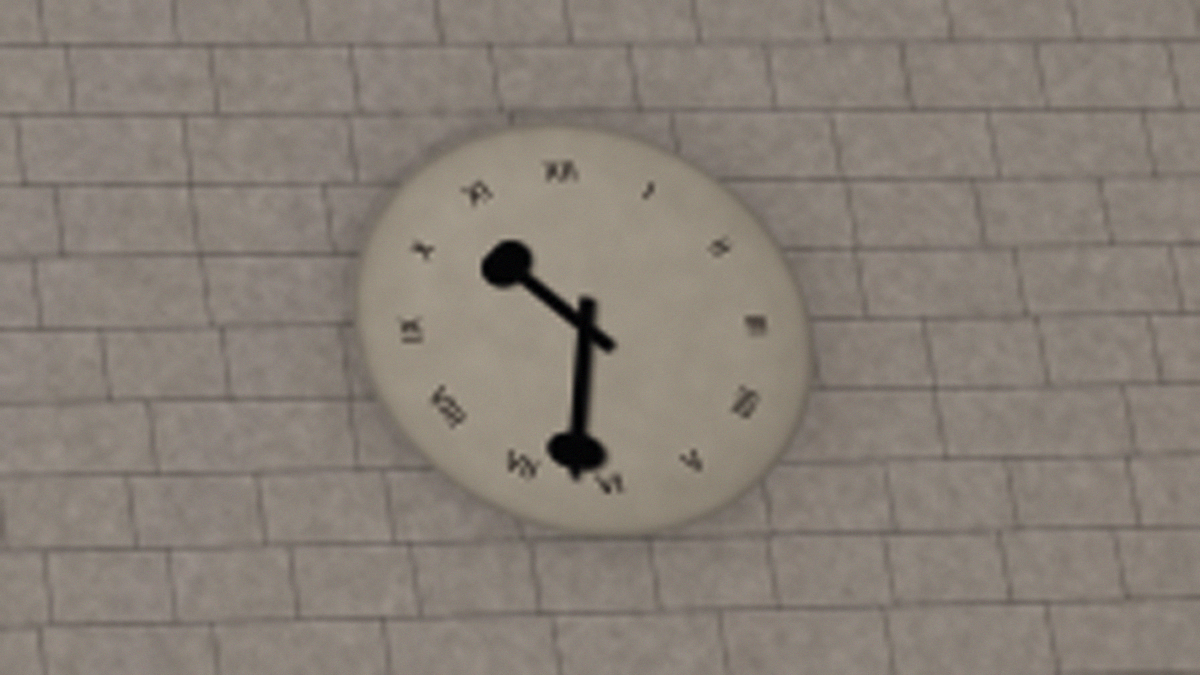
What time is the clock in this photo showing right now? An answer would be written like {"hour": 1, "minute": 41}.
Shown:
{"hour": 10, "minute": 32}
